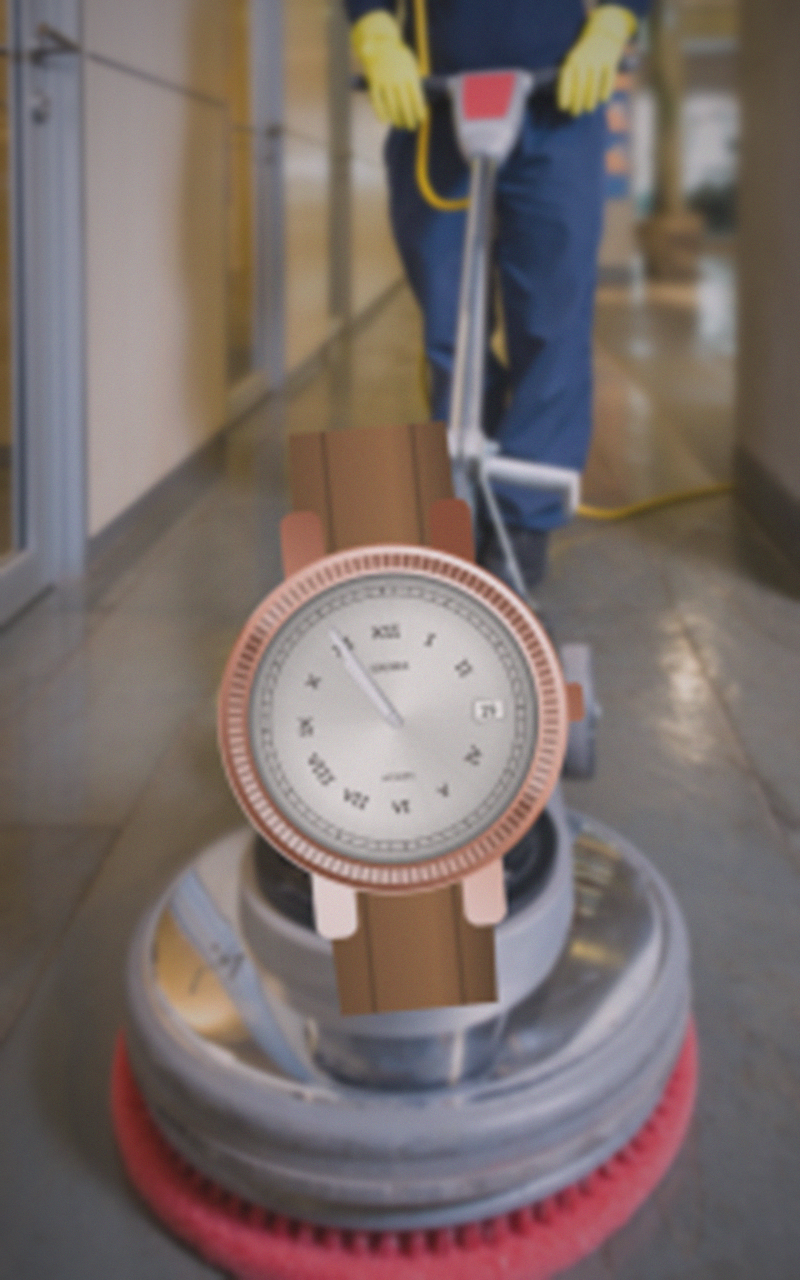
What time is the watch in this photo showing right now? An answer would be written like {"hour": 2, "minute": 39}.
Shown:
{"hour": 10, "minute": 55}
